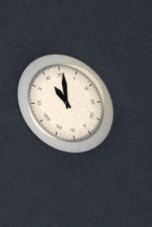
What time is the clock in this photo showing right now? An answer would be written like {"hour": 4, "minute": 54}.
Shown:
{"hour": 11, "minute": 1}
